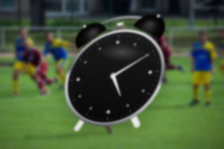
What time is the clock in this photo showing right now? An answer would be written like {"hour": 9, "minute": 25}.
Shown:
{"hour": 5, "minute": 10}
